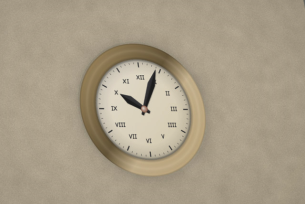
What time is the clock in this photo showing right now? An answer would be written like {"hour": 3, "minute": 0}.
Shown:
{"hour": 10, "minute": 4}
